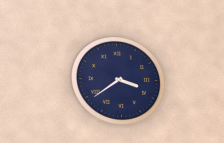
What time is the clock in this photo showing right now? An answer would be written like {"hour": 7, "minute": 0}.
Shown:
{"hour": 3, "minute": 39}
